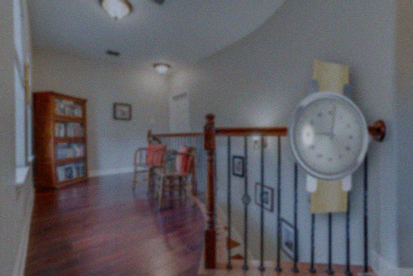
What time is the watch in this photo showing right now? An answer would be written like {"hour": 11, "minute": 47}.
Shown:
{"hour": 9, "minute": 1}
